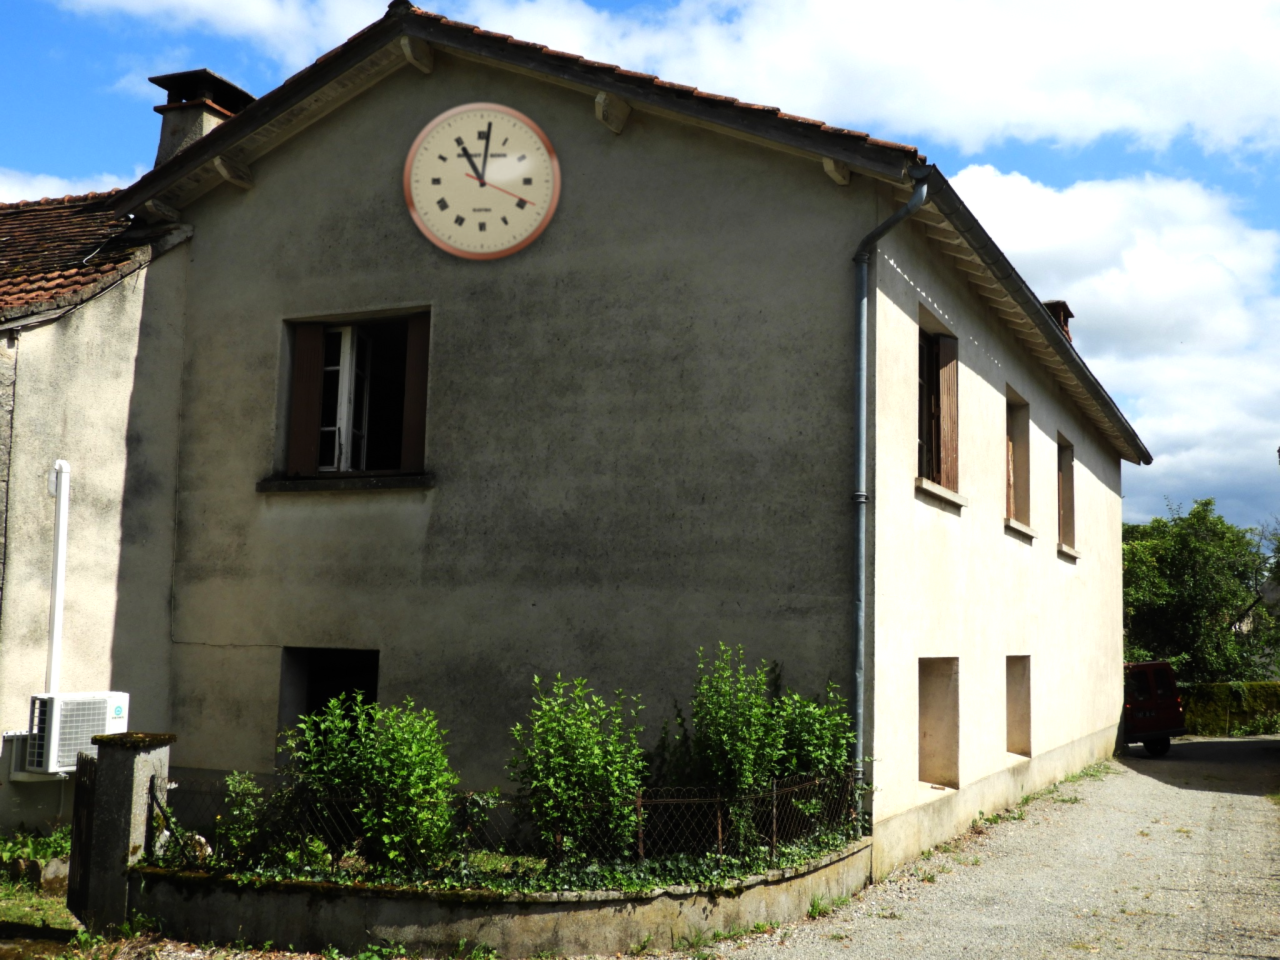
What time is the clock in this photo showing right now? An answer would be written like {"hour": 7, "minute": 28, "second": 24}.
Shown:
{"hour": 11, "minute": 1, "second": 19}
